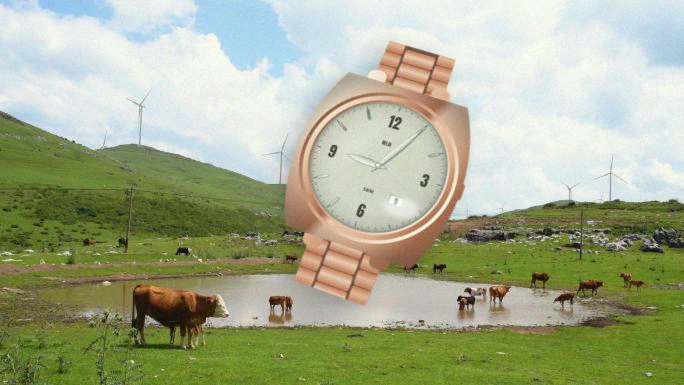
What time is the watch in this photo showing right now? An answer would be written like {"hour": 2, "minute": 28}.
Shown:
{"hour": 9, "minute": 5}
